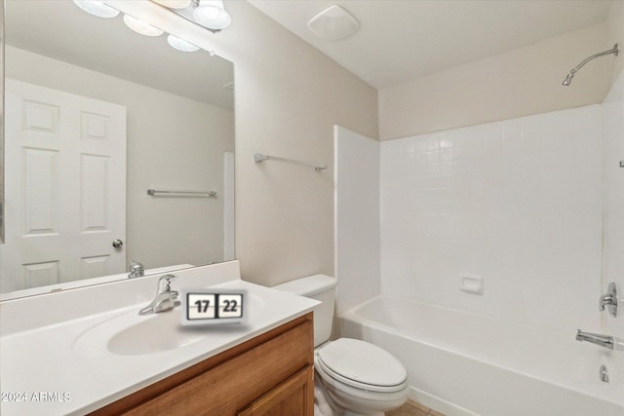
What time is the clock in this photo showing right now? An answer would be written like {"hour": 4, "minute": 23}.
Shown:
{"hour": 17, "minute": 22}
